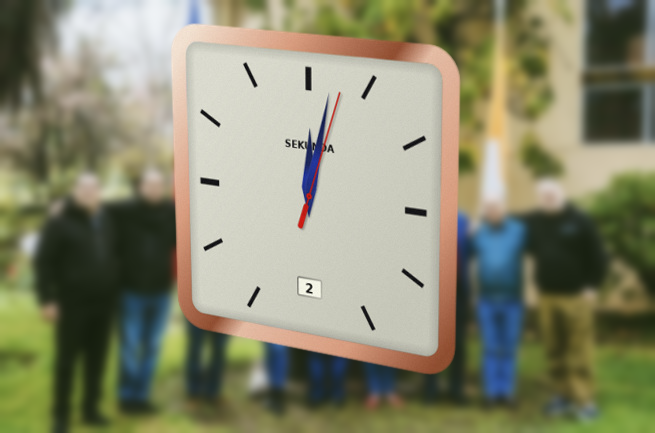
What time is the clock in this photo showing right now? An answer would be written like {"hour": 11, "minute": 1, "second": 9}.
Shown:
{"hour": 12, "minute": 2, "second": 3}
